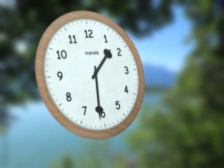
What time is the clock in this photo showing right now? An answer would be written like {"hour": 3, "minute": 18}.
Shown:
{"hour": 1, "minute": 31}
